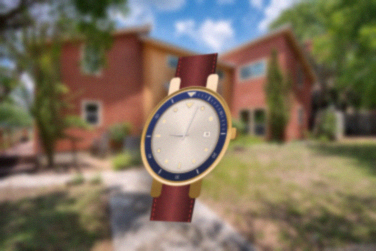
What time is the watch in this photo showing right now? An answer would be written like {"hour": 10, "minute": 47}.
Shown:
{"hour": 9, "minute": 3}
